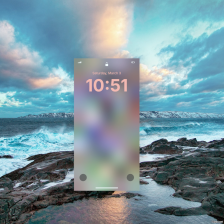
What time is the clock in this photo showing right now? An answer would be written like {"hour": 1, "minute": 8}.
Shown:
{"hour": 10, "minute": 51}
